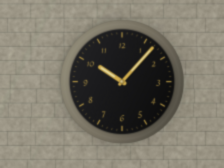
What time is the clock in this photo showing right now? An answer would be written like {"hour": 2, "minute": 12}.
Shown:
{"hour": 10, "minute": 7}
